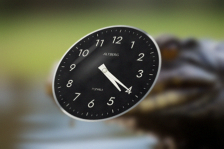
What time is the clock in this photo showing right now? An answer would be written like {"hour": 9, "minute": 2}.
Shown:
{"hour": 4, "minute": 20}
